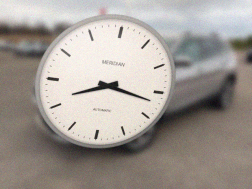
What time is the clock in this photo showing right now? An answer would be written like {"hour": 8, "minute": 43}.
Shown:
{"hour": 8, "minute": 17}
